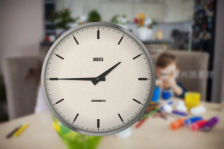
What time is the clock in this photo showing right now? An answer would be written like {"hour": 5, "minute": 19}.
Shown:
{"hour": 1, "minute": 45}
